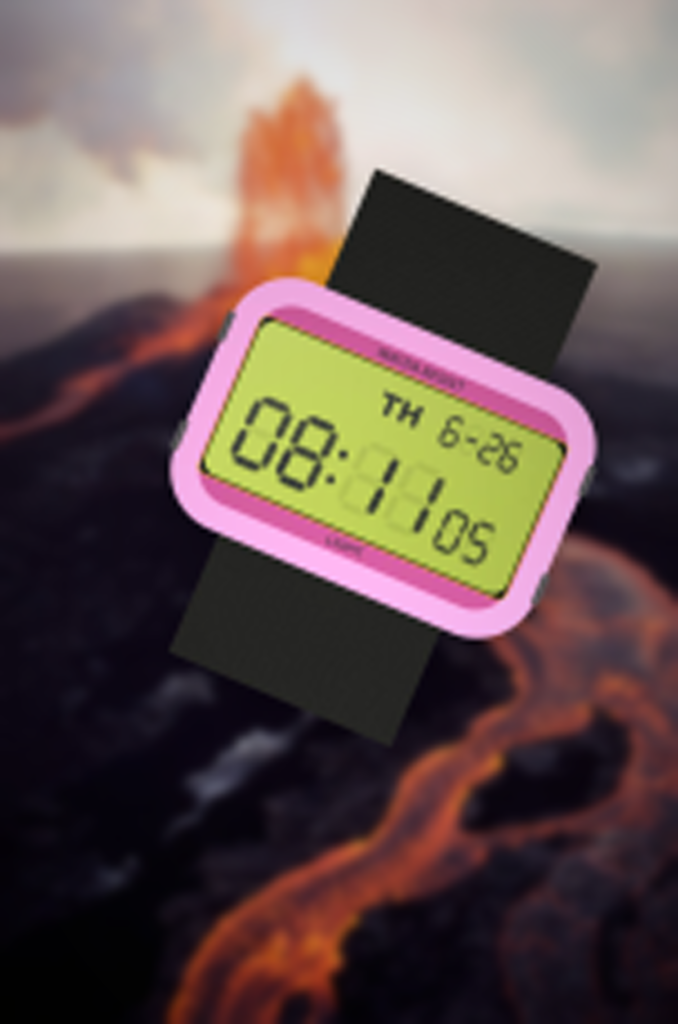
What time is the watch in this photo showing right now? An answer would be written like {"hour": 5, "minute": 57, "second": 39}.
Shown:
{"hour": 8, "minute": 11, "second": 5}
